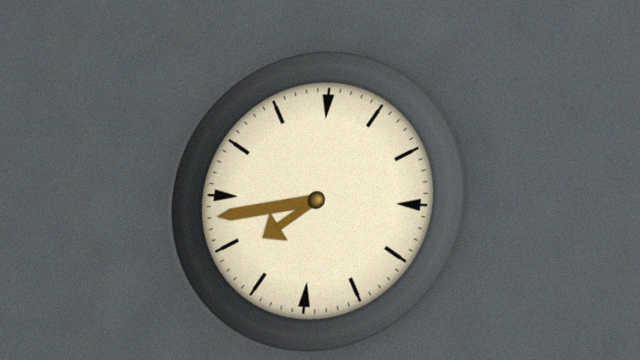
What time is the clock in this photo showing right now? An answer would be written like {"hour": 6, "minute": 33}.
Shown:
{"hour": 7, "minute": 43}
